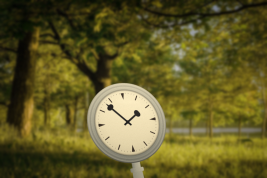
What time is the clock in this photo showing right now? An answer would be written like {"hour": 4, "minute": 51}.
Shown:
{"hour": 1, "minute": 53}
